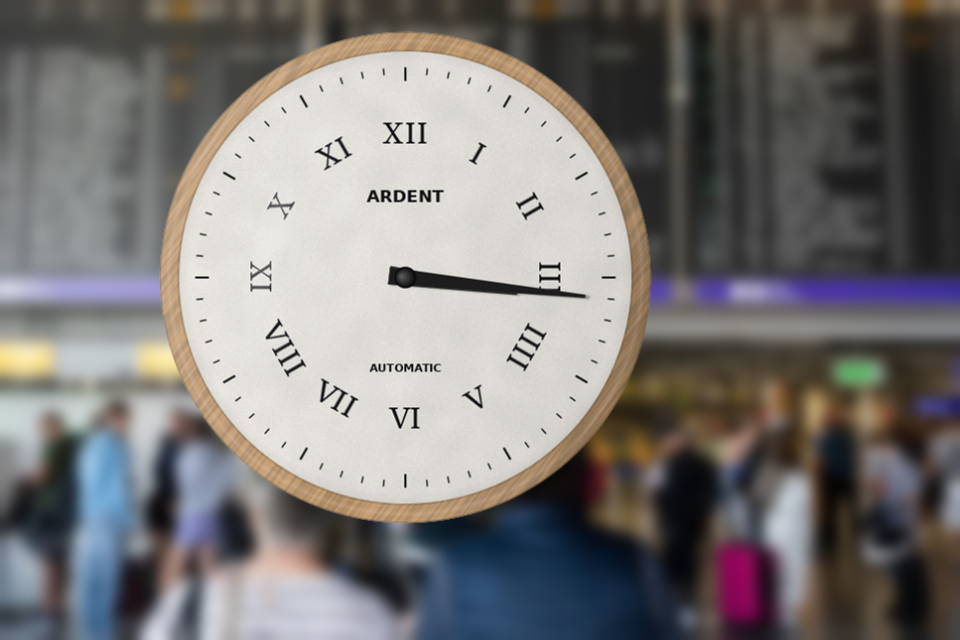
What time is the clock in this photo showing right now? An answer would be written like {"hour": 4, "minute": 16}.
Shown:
{"hour": 3, "minute": 16}
